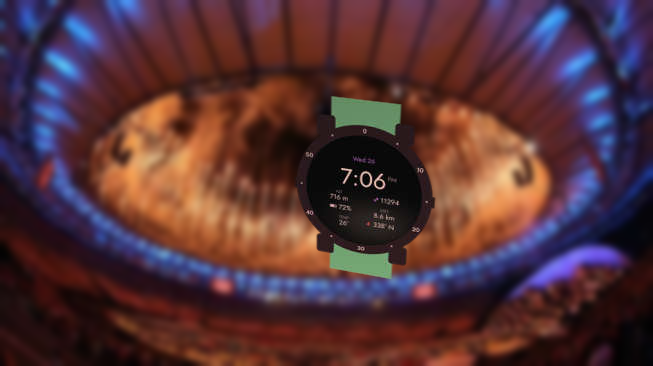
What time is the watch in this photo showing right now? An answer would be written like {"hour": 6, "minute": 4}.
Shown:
{"hour": 7, "minute": 6}
